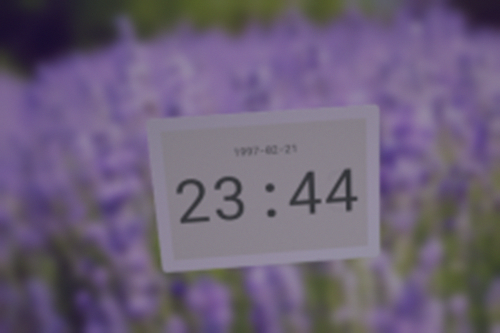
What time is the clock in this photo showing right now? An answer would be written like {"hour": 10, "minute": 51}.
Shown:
{"hour": 23, "minute": 44}
